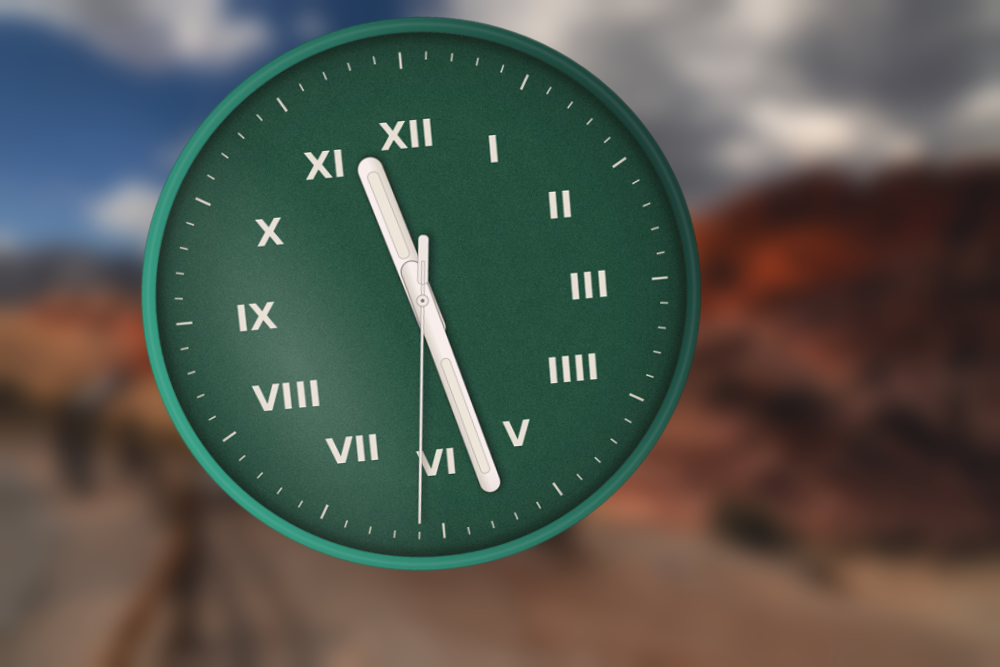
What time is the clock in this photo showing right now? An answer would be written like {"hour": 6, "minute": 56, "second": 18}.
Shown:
{"hour": 11, "minute": 27, "second": 31}
